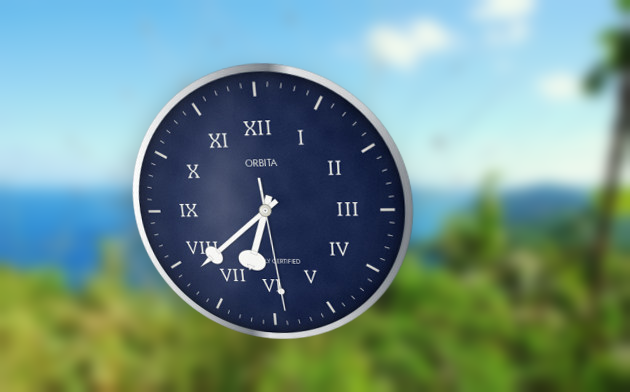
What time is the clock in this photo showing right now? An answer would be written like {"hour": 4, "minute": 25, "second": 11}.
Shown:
{"hour": 6, "minute": 38, "second": 29}
